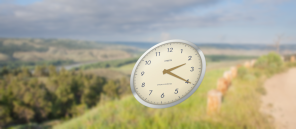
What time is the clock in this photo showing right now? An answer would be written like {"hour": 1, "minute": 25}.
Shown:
{"hour": 2, "minute": 20}
